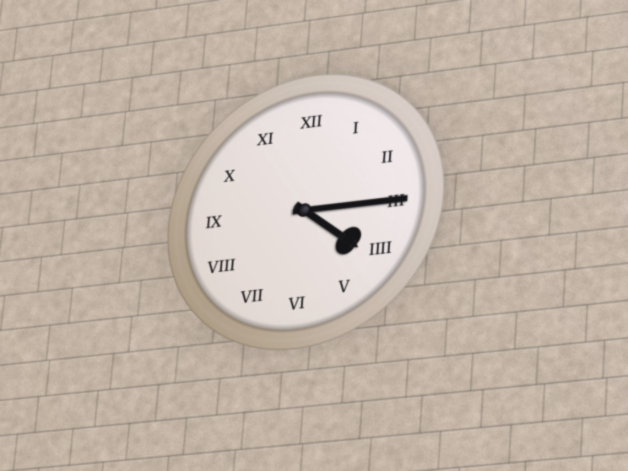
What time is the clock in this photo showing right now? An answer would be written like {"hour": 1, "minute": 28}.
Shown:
{"hour": 4, "minute": 15}
